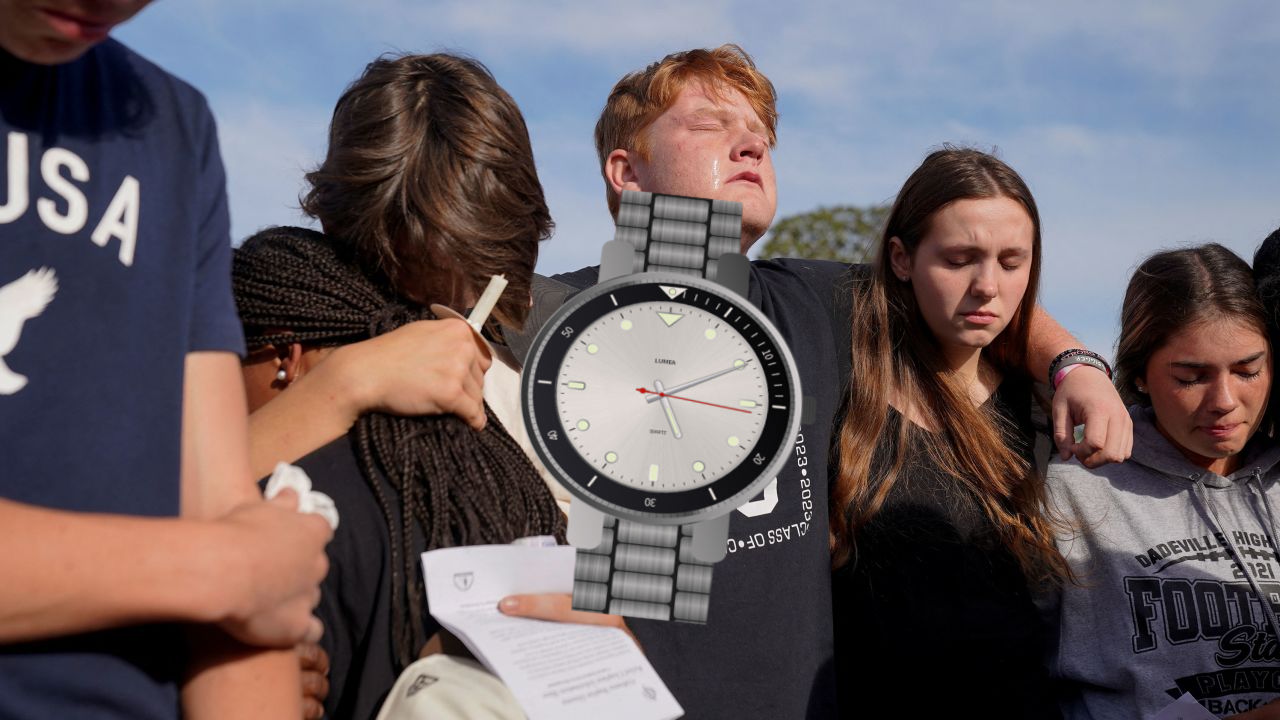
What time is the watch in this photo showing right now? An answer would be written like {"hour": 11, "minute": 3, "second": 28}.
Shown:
{"hour": 5, "minute": 10, "second": 16}
